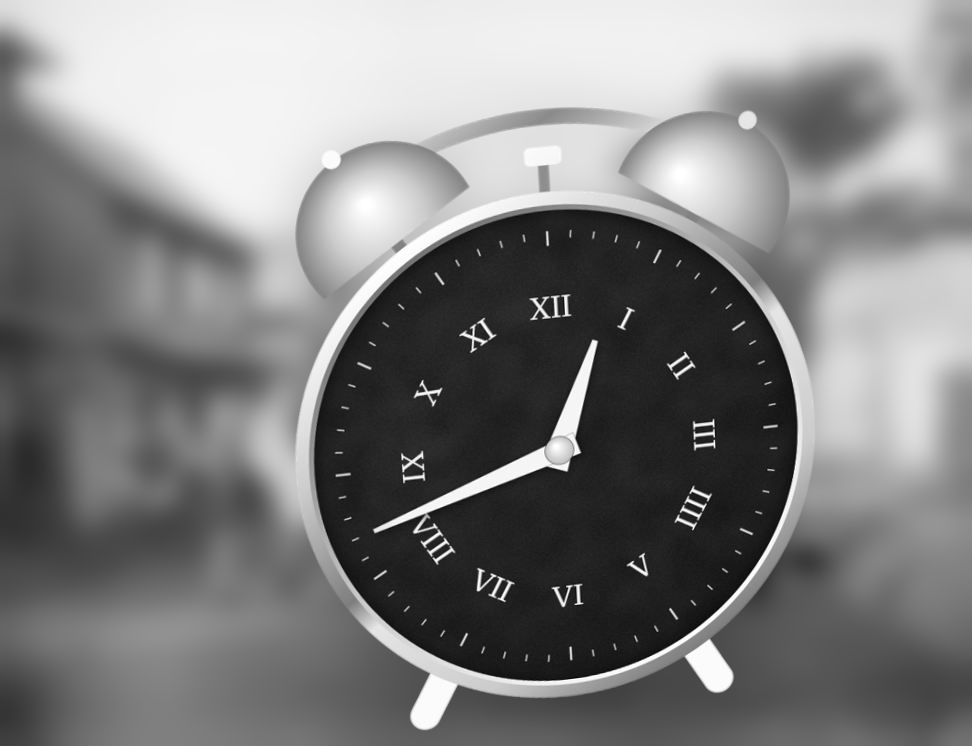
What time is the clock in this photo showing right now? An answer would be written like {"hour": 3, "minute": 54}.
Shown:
{"hour": 12, "minute": 42}
